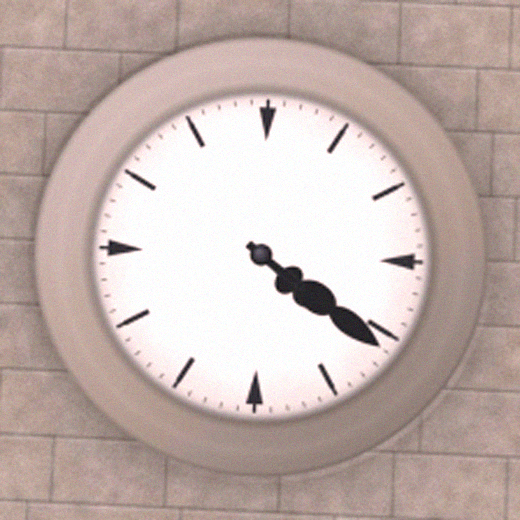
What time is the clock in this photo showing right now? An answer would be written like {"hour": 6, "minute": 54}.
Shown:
{"hour": 4, "minute": 21}
